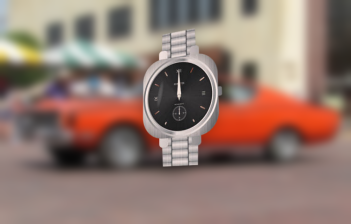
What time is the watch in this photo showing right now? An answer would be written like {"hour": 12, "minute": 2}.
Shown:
{"hour": 12, "minute": 0}
